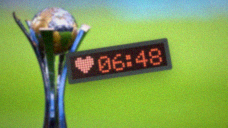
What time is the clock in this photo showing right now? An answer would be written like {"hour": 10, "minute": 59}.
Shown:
{"hour": 6, "minute": 48}
